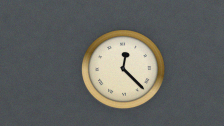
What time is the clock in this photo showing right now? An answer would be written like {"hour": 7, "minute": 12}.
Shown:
{"hour": 12, "minute": 23}
